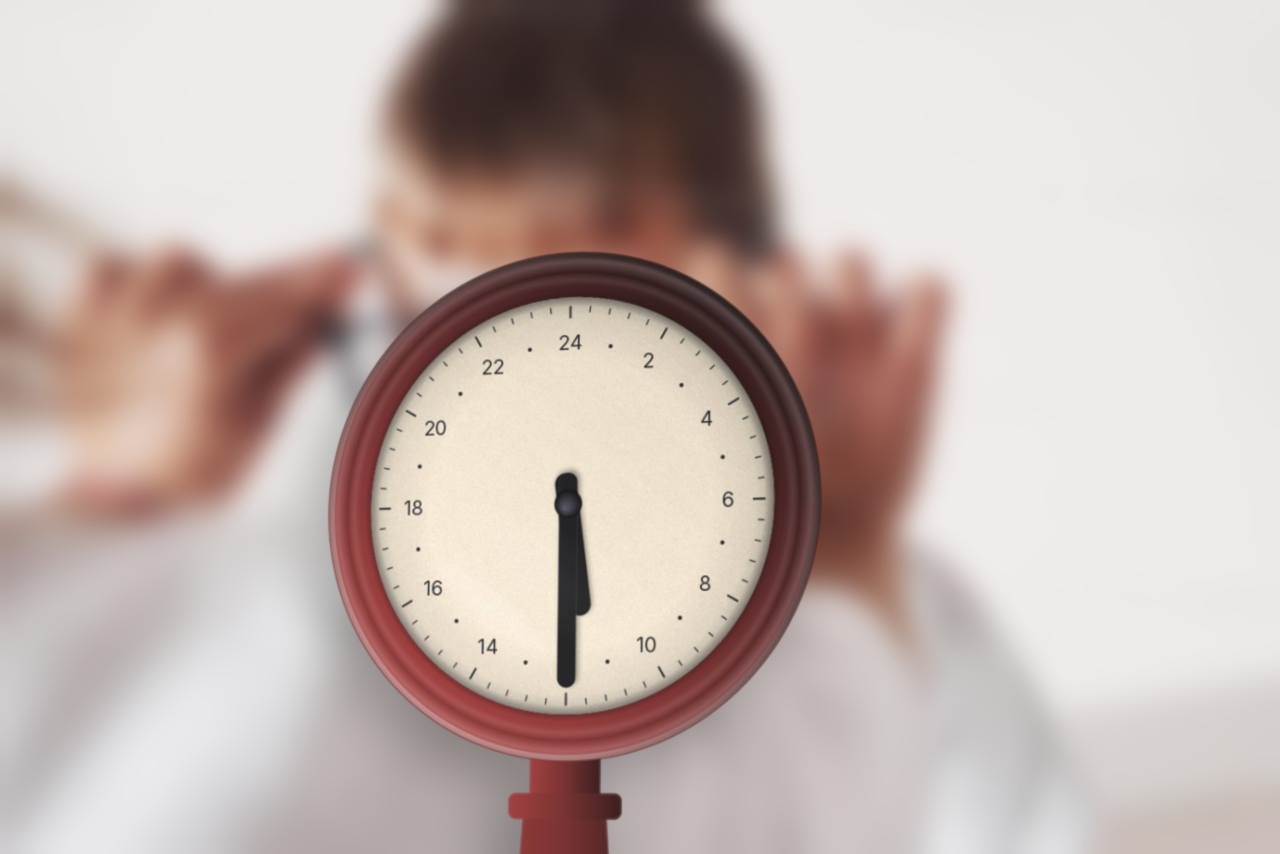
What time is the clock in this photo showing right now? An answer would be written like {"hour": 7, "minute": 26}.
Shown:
{"hour": 11, "minute": 30}
